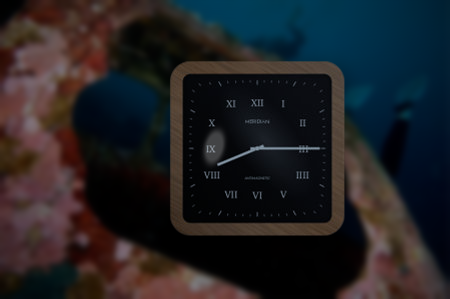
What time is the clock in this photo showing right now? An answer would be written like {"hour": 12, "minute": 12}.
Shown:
{"hour": 8, "minute": 15}
